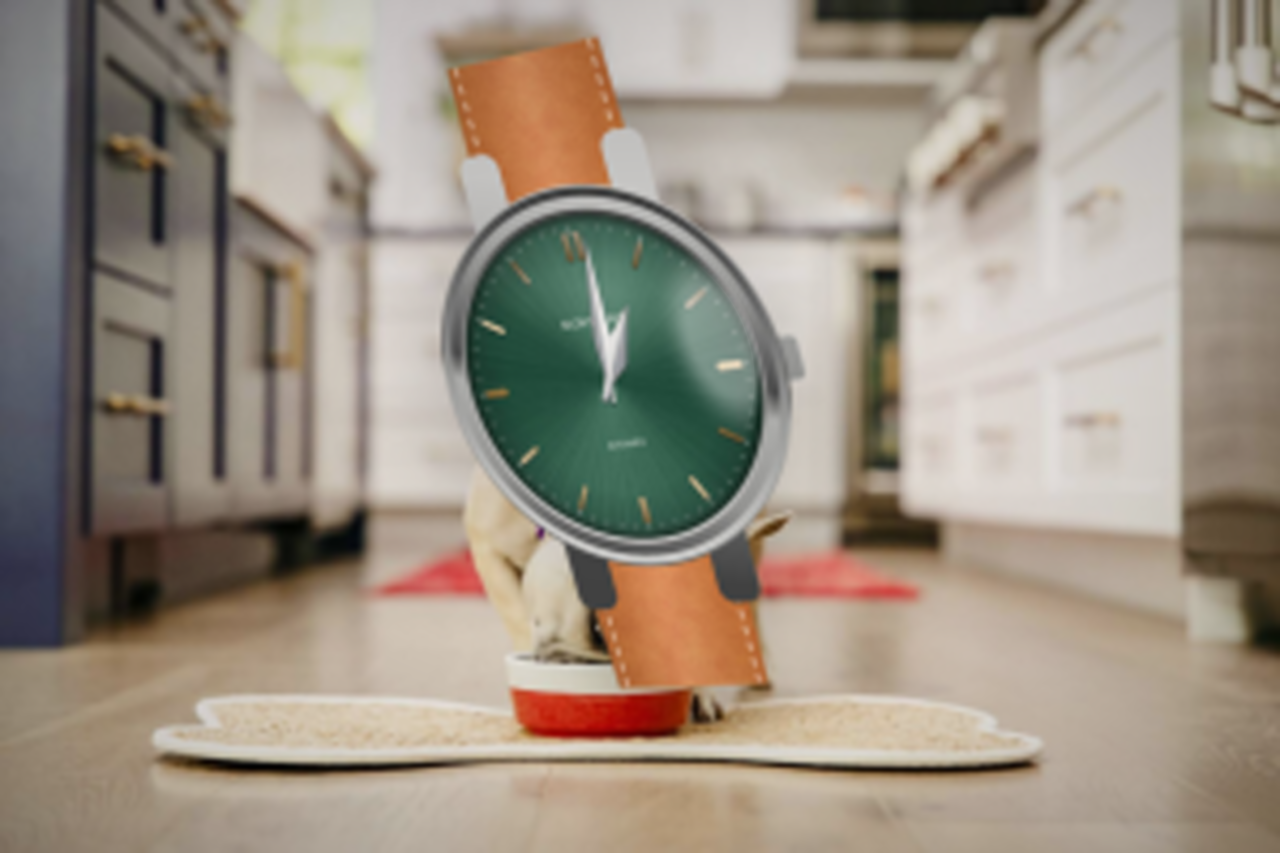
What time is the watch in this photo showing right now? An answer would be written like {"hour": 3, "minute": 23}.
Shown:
{"hour": 1, "minute": 1}
